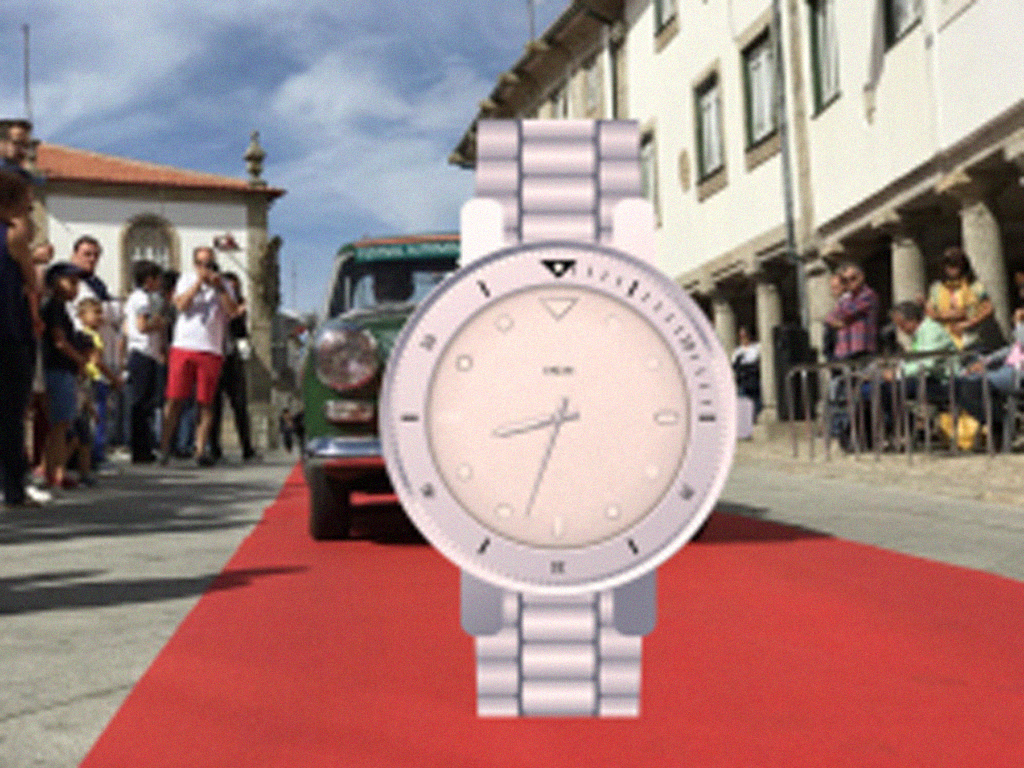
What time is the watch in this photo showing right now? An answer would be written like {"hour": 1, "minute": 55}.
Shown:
{"hour": 8, "minute": 33}
